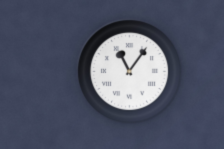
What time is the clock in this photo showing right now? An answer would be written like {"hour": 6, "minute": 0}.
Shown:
{"hour": 11, "minute": 6}
